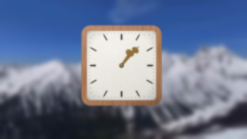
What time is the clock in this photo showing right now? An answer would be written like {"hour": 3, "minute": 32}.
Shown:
{"hour": 1, "minute": 7}
